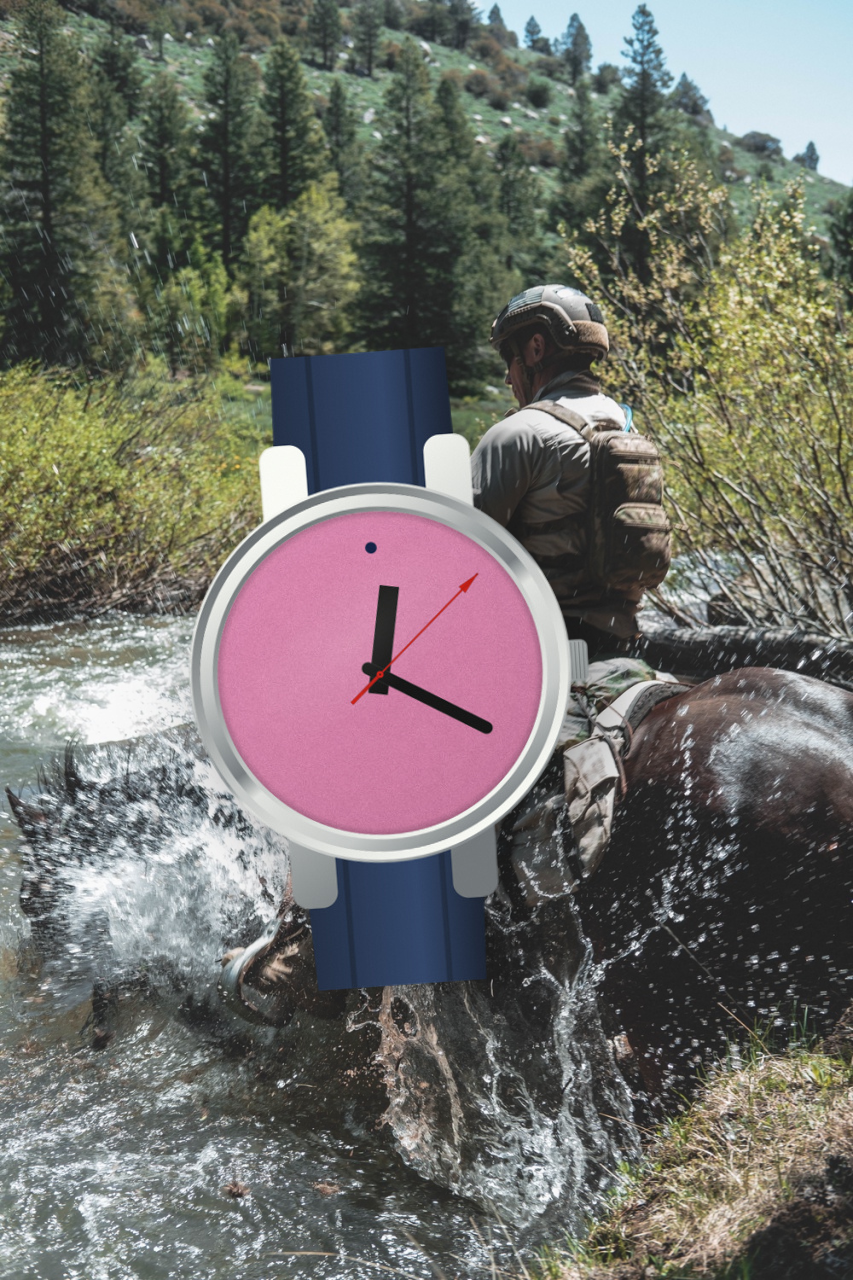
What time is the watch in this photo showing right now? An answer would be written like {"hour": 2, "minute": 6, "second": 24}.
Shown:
{"hour": 12, "minute": 20, "second": 8}
